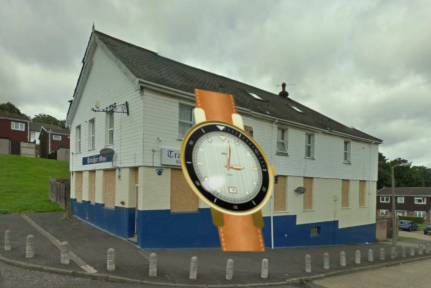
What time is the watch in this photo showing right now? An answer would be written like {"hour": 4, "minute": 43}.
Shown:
{"hour": 3, "minute": 2}
